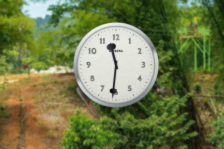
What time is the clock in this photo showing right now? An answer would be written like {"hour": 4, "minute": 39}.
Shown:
{"hour": 11, "minute": 31}
